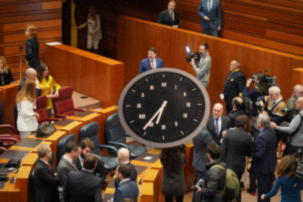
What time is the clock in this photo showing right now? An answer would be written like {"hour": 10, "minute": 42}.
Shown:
{"hour": 6, "minute": 36}
